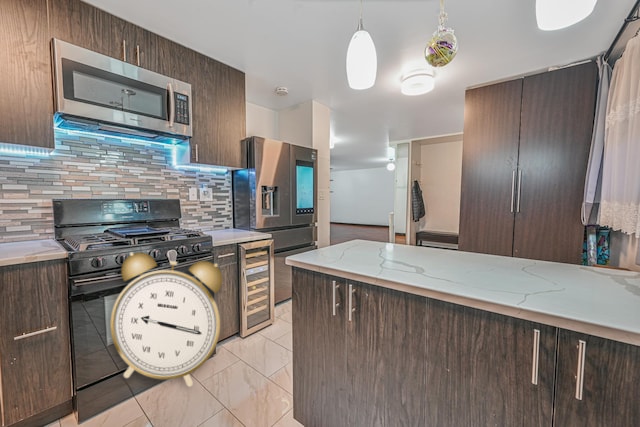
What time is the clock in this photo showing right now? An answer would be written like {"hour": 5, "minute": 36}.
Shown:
{"hour": 9, "minute": 16}
